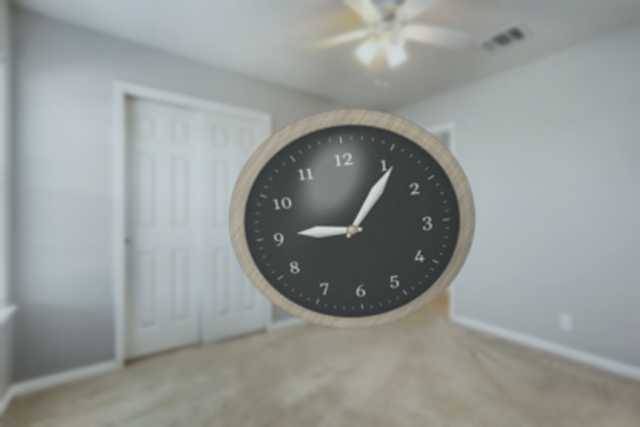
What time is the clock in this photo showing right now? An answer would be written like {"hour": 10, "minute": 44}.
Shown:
{"hour": 9, "minute": 6}
